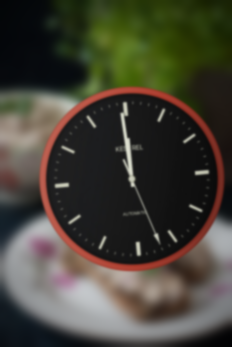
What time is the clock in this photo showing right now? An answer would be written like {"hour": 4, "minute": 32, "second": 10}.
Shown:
{"hour": 11, "minute": 59, "second": 27}
